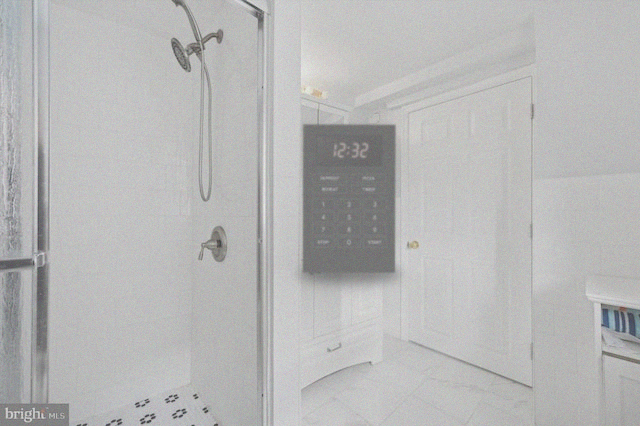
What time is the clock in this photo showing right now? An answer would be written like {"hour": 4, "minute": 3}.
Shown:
{"hour": 12, "minute": 32}
